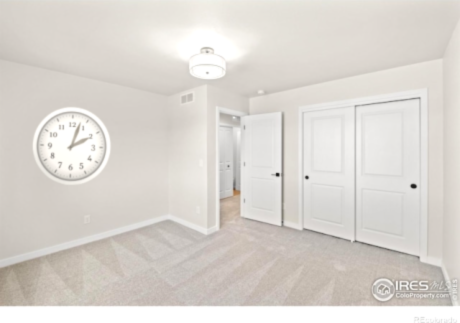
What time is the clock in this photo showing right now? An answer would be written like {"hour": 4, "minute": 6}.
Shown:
{"hour": 2, "minute": 3}
